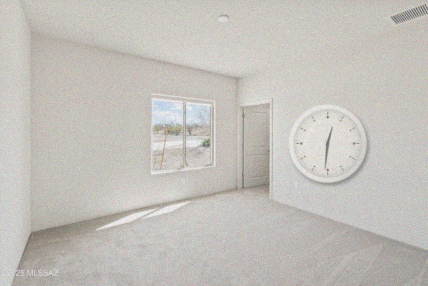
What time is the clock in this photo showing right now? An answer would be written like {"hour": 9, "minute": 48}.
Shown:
{"hour": 12, "minute": 31}
